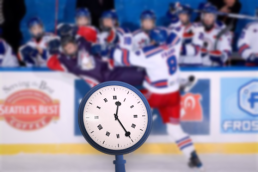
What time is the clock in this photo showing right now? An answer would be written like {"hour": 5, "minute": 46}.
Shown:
{"hour": 12, "minute": 25}
